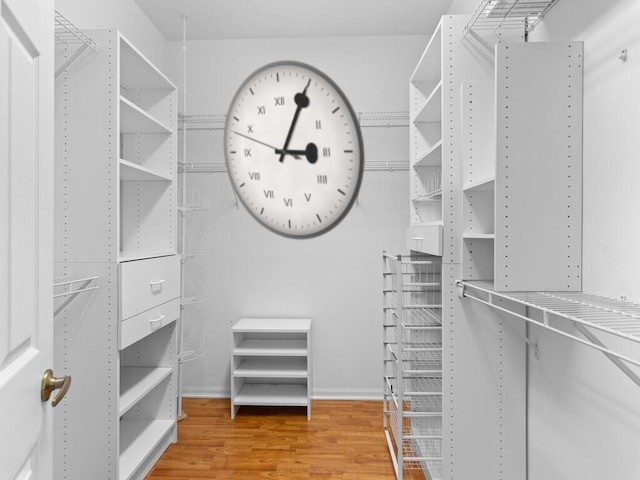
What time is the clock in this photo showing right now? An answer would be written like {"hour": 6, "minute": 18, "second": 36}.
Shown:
{"hour": 3, "minute": 4, "second": 48}
